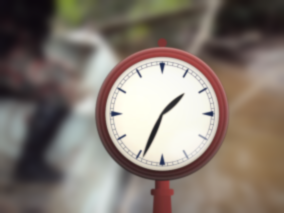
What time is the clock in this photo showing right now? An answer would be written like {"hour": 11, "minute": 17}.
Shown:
{"hour": 1, "minute": 34}
